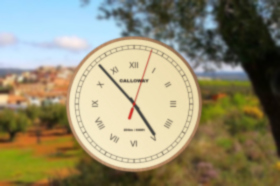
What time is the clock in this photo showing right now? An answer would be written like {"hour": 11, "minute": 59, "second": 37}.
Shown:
{"hour": 4, "minute": 53, "second": 3}
